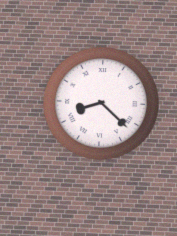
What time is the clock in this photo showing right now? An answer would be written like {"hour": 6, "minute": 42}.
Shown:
{"hour": 8, "minute": 22}
